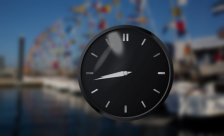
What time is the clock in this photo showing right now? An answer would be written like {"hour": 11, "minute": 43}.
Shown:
{"hour": 8, "minute": 43}
